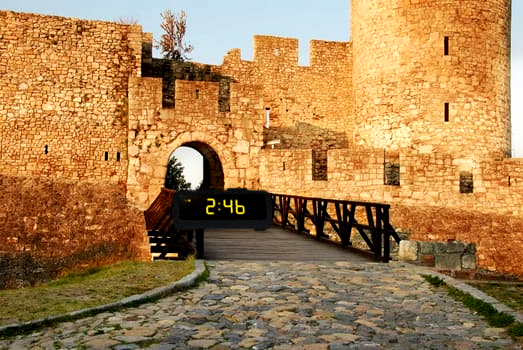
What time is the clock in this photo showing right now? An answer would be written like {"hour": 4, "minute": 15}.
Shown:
{"hour": 2, "minute": 46}
